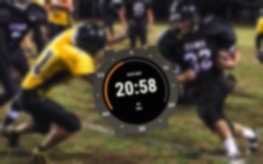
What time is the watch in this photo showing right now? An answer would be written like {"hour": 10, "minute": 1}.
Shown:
{"hour": 20, "minute": 58}
